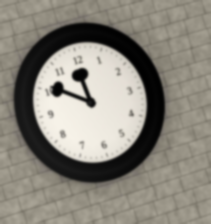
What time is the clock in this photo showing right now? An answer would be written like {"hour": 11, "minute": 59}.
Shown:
{"hour": 11, "minute": 51}
